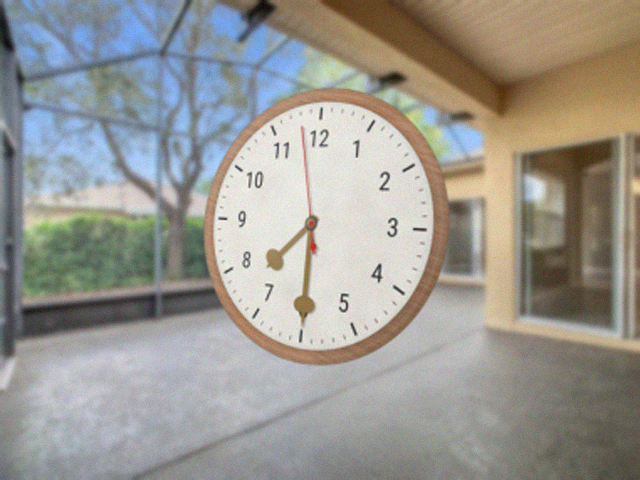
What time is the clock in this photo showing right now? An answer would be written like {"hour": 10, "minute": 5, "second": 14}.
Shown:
{"hour": 7, "minute": 29, "second": 58}
